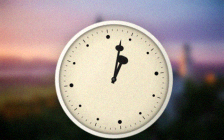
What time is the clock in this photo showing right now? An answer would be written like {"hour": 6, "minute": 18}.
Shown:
{"hour": 1, "minute": 3}
